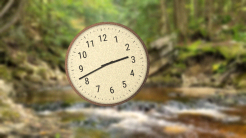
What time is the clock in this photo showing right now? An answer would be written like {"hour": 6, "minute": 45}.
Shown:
{"hour": 2, "minute": 42}
